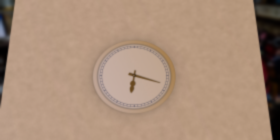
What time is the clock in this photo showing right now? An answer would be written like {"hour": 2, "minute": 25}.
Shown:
{"hour": 6, "minute": 18}
